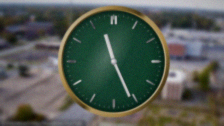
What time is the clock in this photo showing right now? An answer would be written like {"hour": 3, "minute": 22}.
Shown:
{"hour": 11, "minute": 26}
